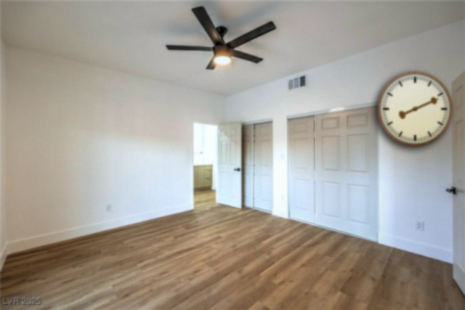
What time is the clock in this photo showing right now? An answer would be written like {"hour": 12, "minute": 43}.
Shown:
{"hour": 8, "minute": 11}
